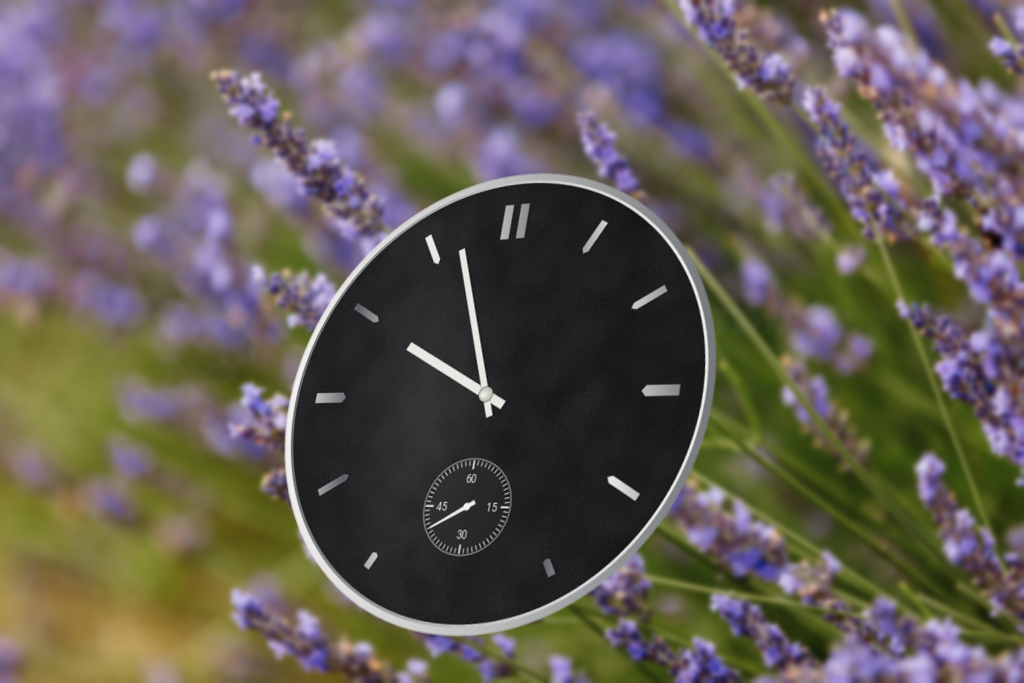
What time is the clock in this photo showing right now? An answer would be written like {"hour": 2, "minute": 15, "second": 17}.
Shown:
{"hour": 9, "minute": 56, "second": 40}
